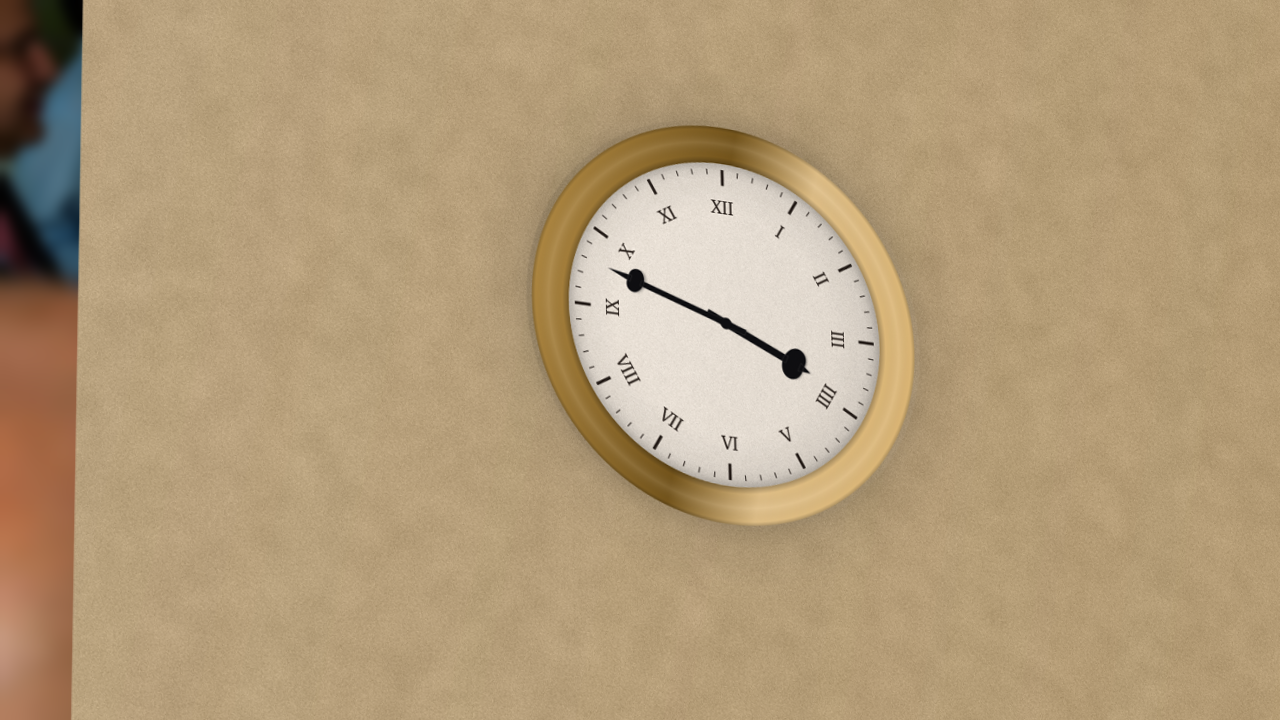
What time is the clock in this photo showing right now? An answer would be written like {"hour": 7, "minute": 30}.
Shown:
{"hour": 3, "minute": 48}
